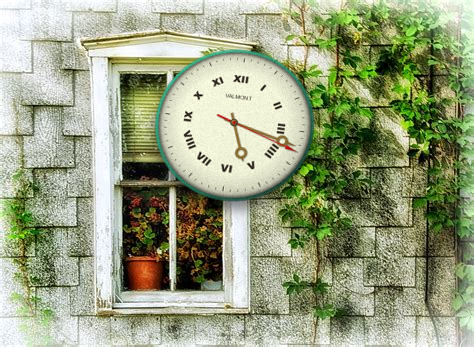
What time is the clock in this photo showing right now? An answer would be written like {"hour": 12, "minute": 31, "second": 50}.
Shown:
{"hour": 5, "minute": 17, "second": 18}
